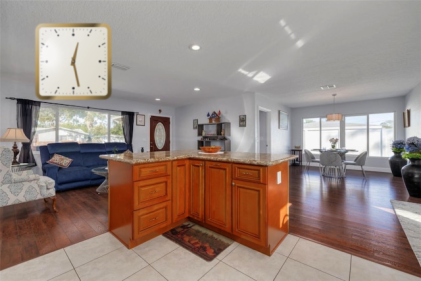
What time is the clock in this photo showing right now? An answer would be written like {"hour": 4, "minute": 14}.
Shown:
{"hour": 12, "minute": 28}
